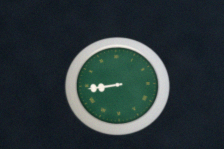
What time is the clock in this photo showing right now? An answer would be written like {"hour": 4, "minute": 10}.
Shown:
{"hour": 8, "minute": 44}
